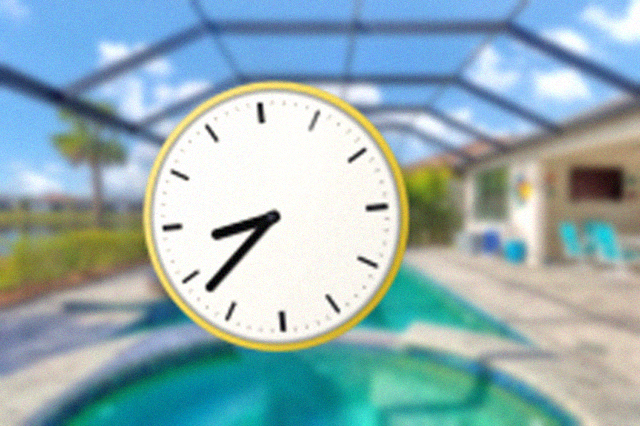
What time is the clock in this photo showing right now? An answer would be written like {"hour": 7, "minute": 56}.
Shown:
{"hour": 8, "minute": 38}
